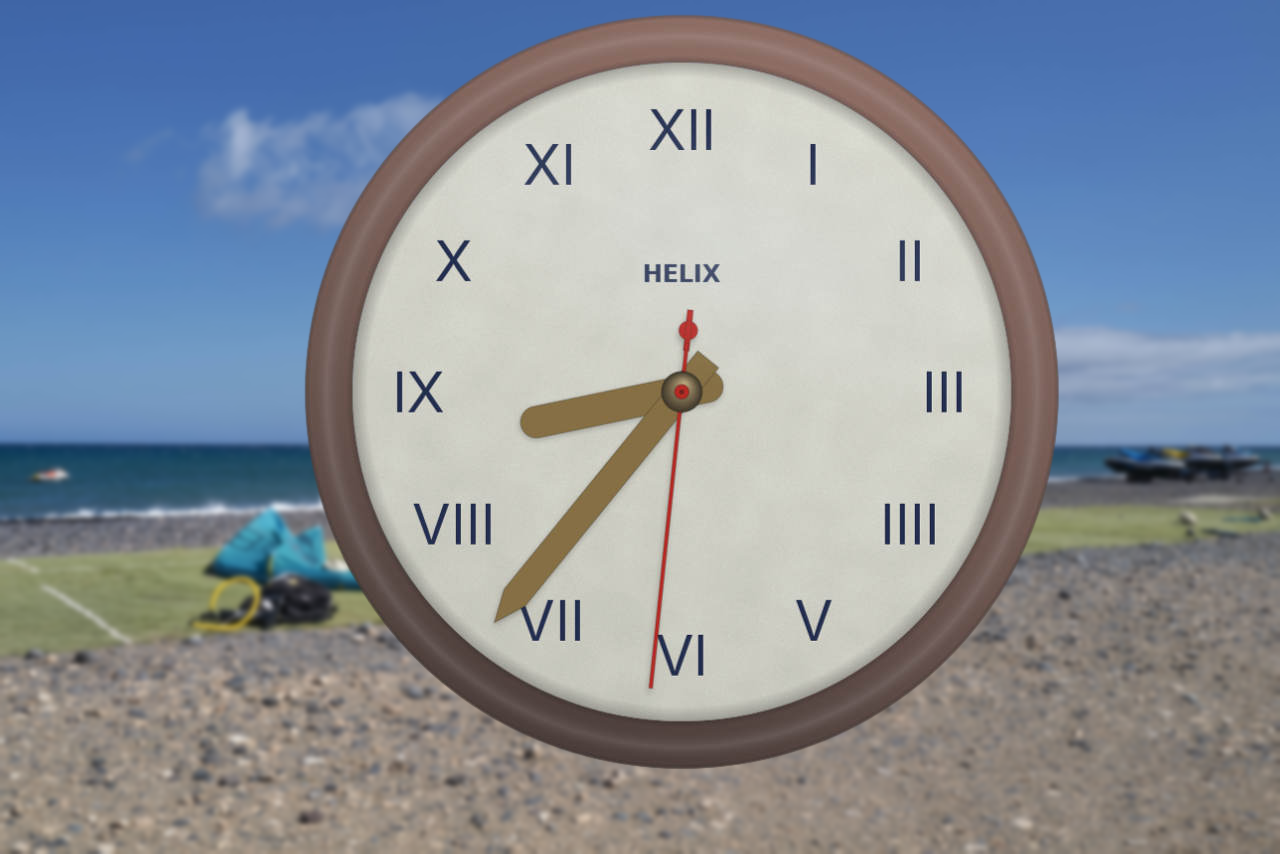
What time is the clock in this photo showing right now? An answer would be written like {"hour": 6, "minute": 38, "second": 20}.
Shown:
{"hour": 8, "minute": 36, "second": 31}
